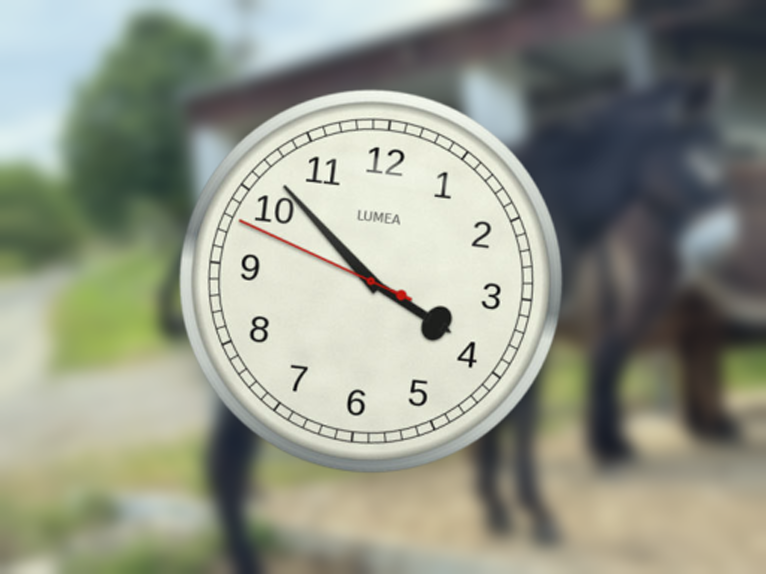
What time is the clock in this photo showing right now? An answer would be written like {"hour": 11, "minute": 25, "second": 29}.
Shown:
{"hour": 3, "minute": 51, "second": 48}
